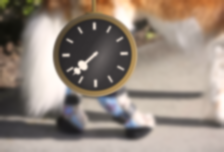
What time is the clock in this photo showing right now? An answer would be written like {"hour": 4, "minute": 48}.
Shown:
{"hour": 7, "minute": 38}
